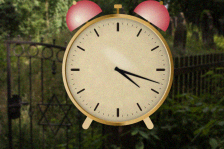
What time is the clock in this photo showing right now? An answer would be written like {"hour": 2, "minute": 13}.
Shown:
{"hour": 4, "minute": 18}
